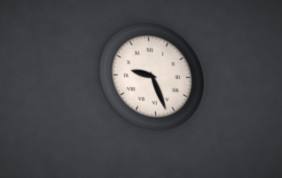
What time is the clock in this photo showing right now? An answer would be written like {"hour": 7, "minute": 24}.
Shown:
{"hour": 9, "minute": 27}
